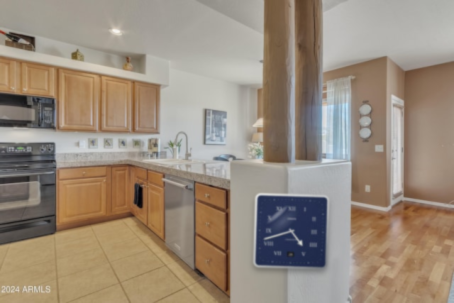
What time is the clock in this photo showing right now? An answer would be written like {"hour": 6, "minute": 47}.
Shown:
{"hour": 4, "minute": 42}
